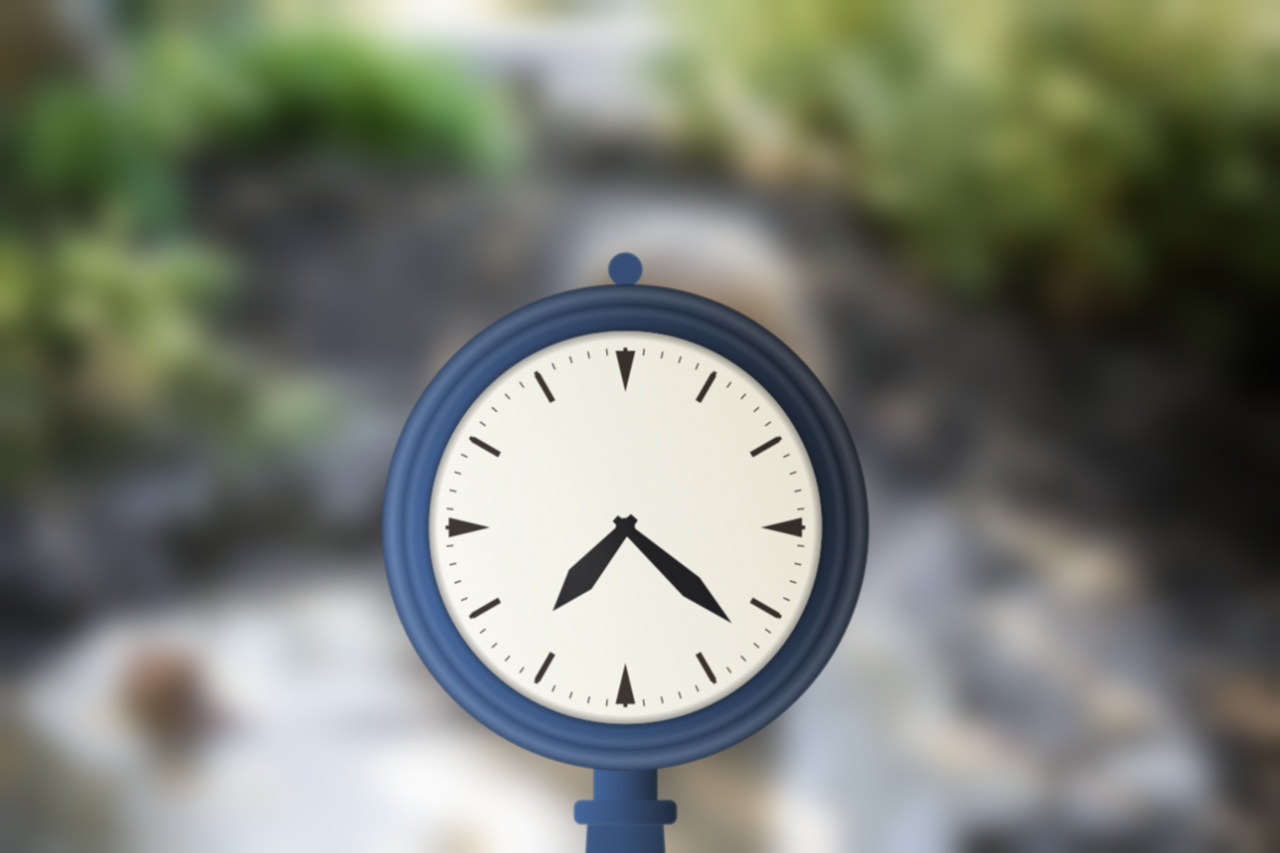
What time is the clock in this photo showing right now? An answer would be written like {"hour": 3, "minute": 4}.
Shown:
{"hour": 7, "minute": 22}
